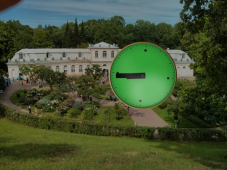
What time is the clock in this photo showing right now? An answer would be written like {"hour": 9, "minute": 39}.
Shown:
{"hour": 8, "minute": 44}
